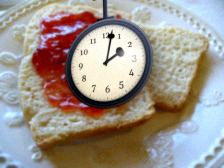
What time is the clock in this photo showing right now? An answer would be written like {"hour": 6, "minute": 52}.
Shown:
{"hour": 2, "minute": 2}
